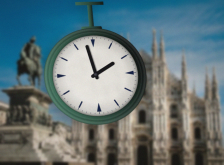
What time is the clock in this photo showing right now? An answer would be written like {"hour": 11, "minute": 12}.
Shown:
{"hour": 1, "minute": 58}
